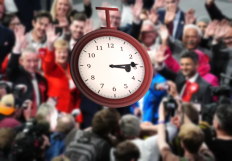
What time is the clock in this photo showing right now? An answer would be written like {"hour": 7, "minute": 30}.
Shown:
{"hour": 3, "minute": 14}
